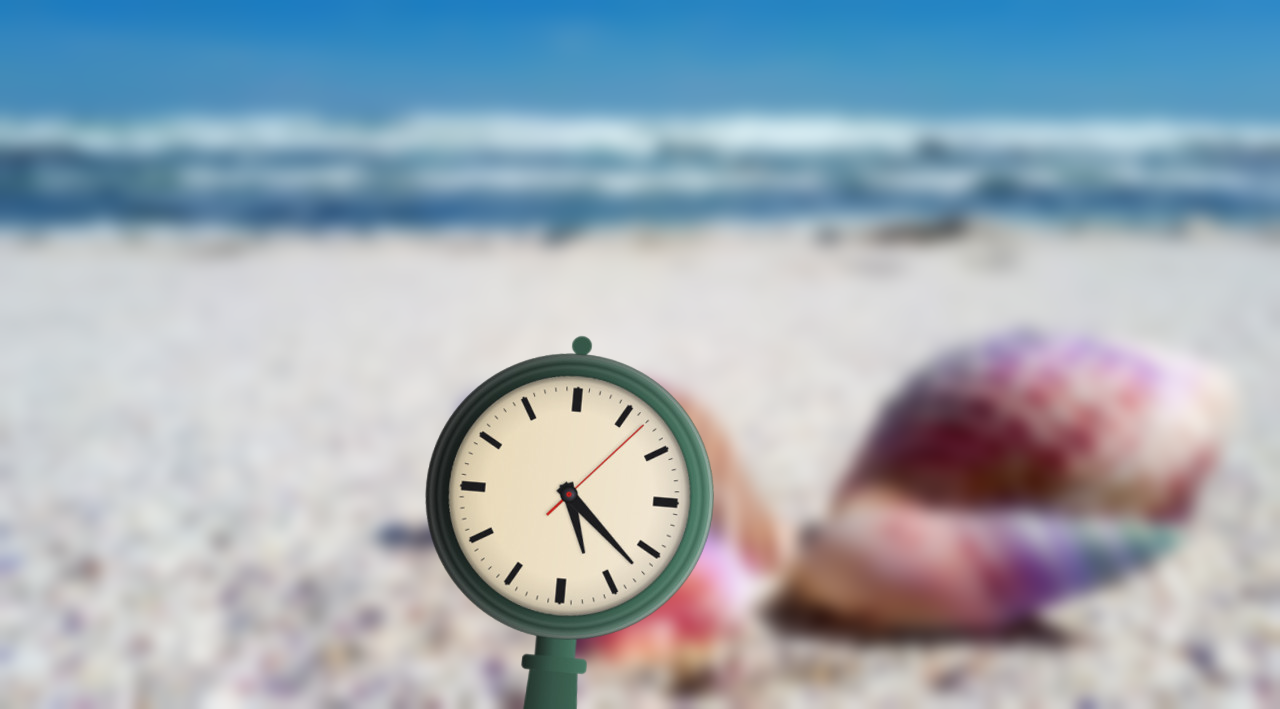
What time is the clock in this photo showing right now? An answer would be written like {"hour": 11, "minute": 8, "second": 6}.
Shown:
{"hour": 5, "minute": 22, "second": 7}
